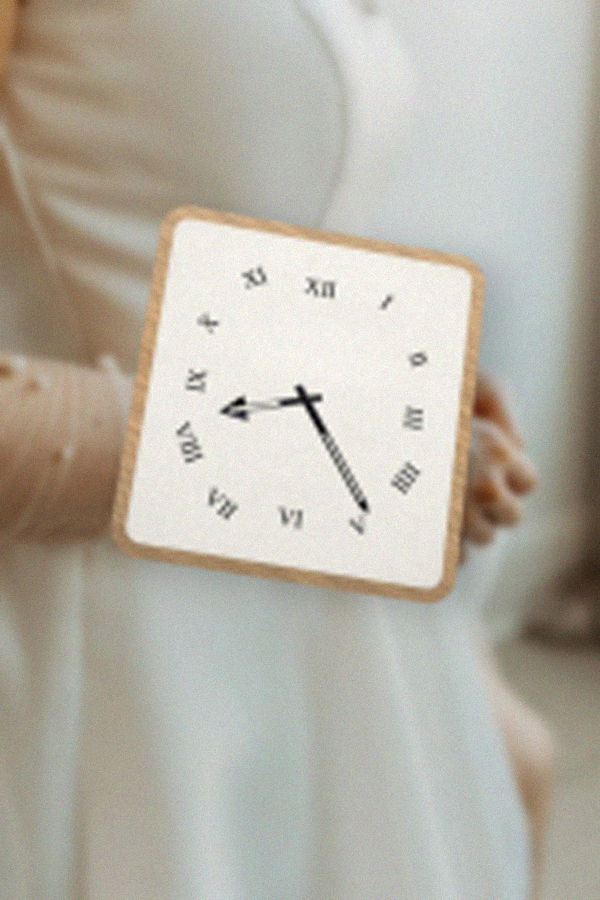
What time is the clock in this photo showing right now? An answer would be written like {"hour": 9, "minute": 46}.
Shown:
{"hour": 8, "minute": 24}
